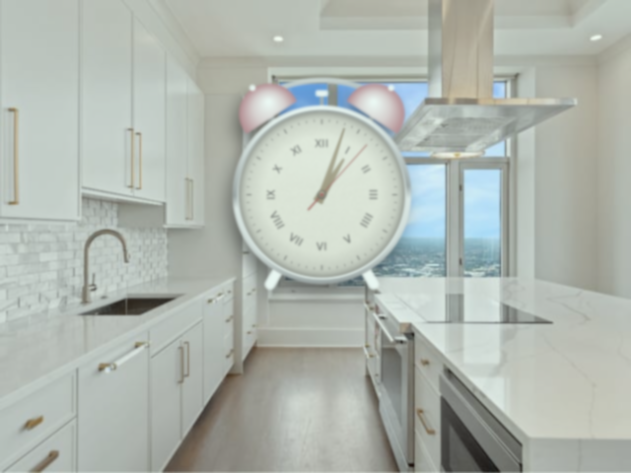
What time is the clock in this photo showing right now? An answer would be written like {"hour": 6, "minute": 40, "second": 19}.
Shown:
{"hour": 1, "minute": 3, "second": 7}
